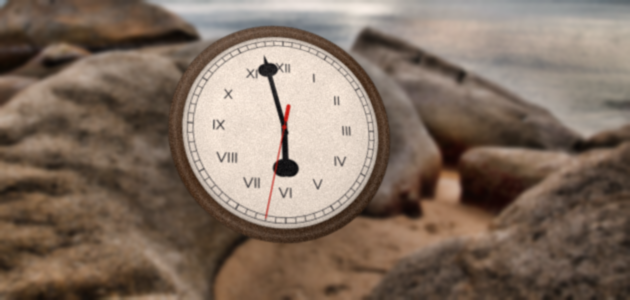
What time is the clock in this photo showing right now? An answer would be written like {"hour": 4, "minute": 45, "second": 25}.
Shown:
{"hour": 5, "minute": 57, "second": 32}
